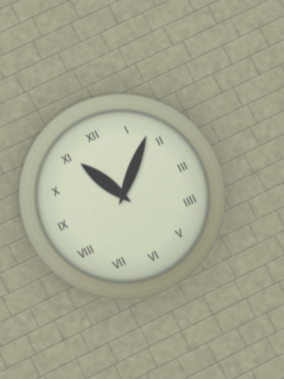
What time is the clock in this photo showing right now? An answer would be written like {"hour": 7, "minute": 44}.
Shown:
{"hour": 11, "minute": 8}
